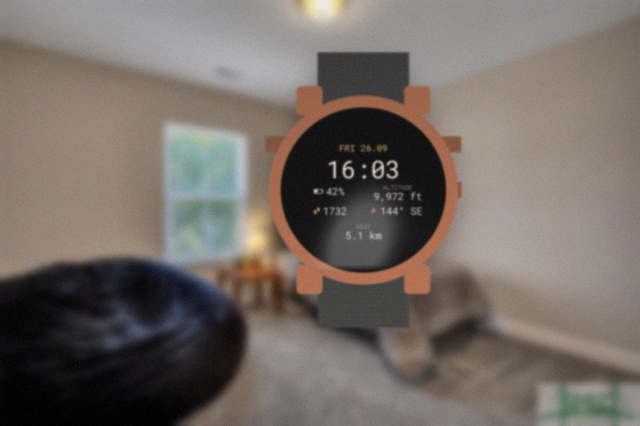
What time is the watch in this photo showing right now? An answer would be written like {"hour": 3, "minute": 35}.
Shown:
{"hour": 16, "minute": 3}
